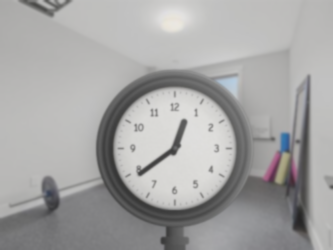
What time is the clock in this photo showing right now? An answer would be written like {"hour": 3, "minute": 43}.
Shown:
{"hour": 12, "minute": 39}
